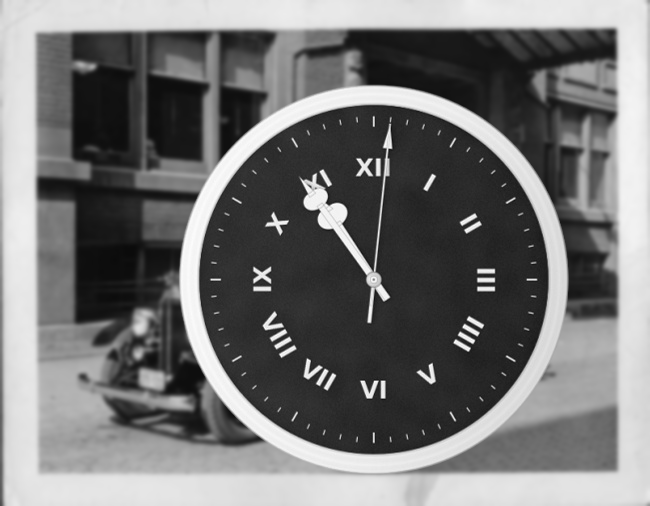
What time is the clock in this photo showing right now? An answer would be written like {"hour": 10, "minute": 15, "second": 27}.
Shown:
{"hour": 10, "minute": 54, "second": 1}
